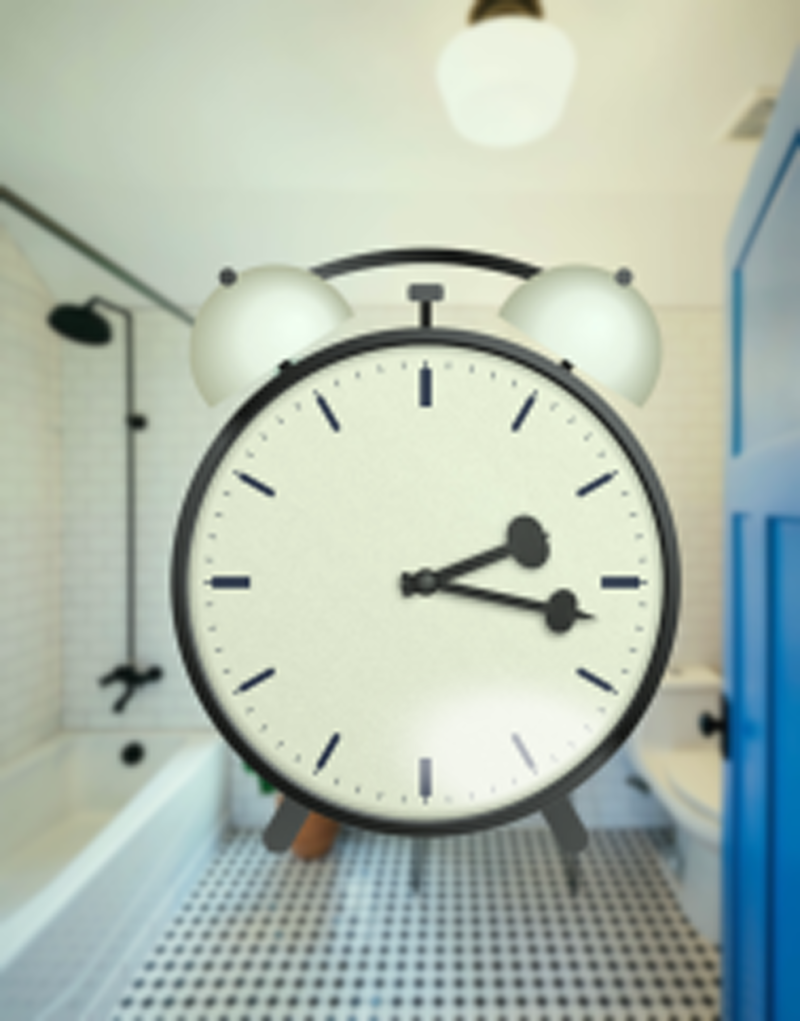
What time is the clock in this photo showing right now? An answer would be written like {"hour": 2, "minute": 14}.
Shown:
{"hour": 2, "minute": 17}
